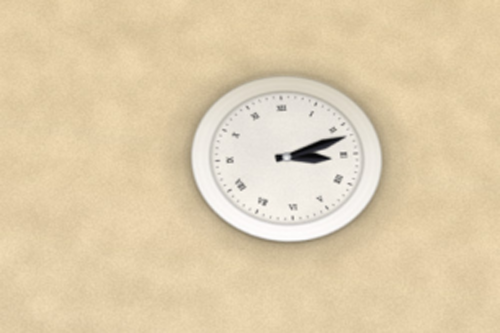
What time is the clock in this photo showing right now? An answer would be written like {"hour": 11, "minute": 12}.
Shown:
{"hour": 3, "minute": 12}
